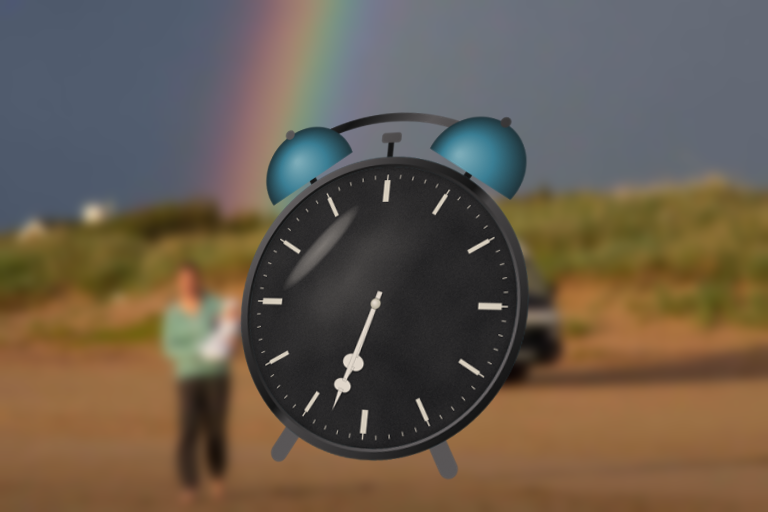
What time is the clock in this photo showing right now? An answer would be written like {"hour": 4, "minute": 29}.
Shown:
{"hour": 6, "minute": 33}
